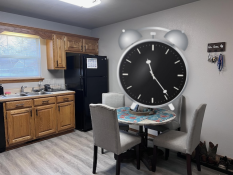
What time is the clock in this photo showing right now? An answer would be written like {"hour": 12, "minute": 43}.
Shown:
{"hour": 11, "minute": 24}
